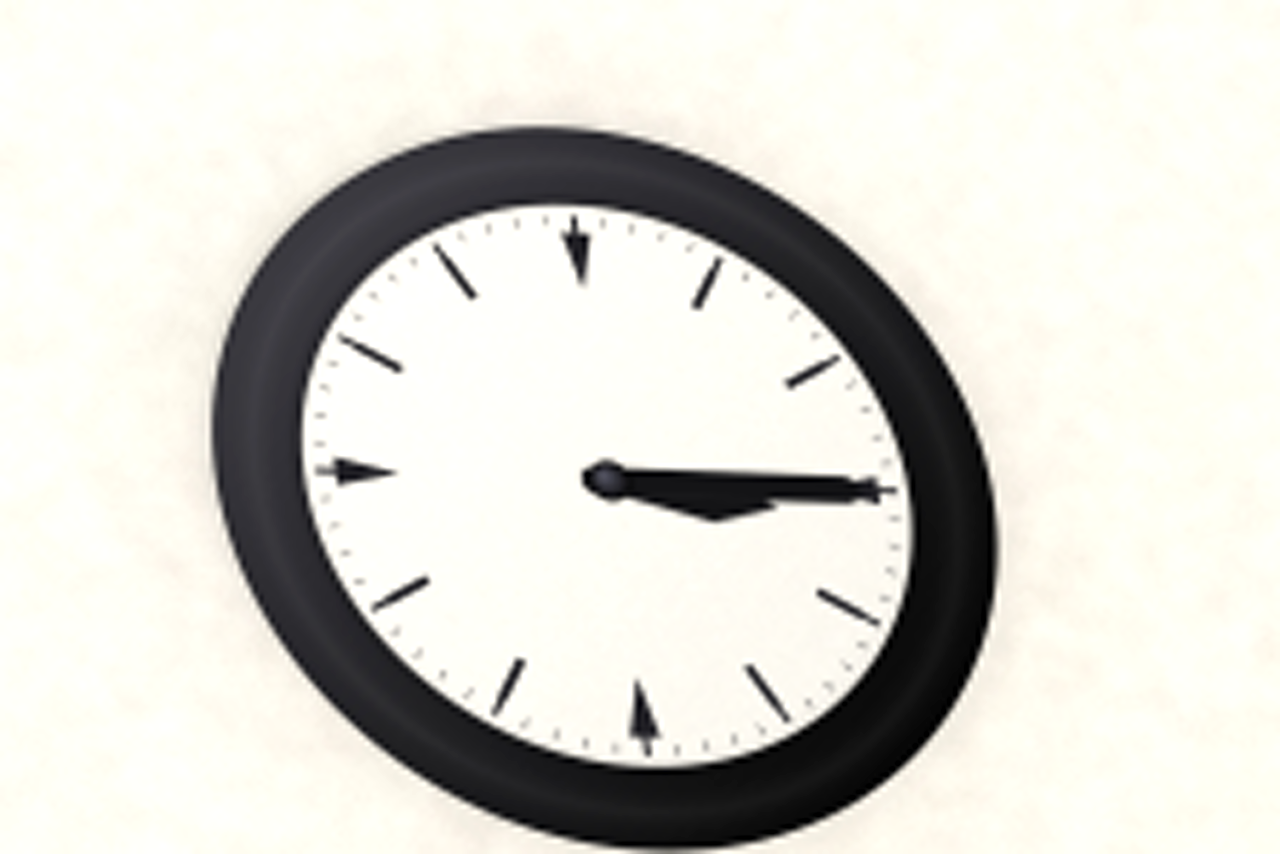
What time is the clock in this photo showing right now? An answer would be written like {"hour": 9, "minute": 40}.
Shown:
{"hour": 3, "minute": 15}
